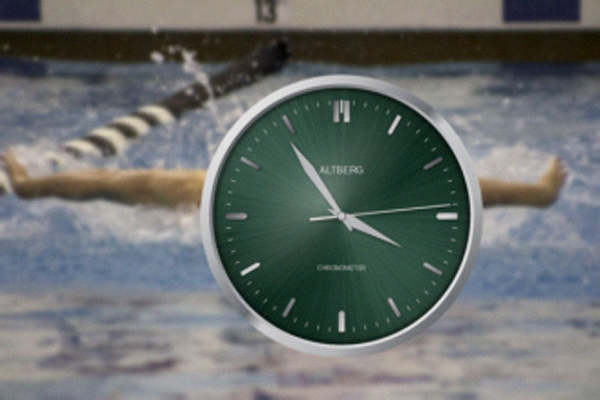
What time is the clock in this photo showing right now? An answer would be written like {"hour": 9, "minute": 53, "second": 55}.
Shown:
{"hour": 3, "minute": 54, "second": 14}
